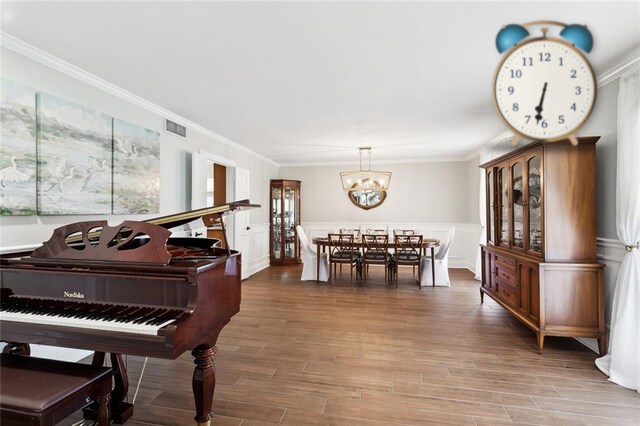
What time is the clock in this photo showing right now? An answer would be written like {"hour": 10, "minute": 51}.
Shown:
{"hour": 6, "minute": 32}
